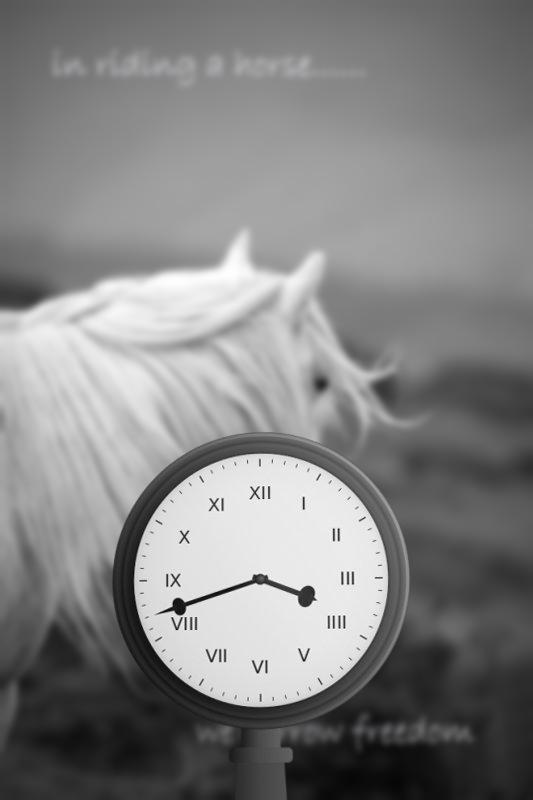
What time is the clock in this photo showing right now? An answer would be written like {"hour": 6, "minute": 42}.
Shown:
{"hour": 3, "minute": 42}
